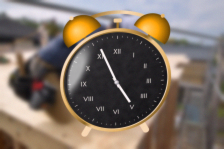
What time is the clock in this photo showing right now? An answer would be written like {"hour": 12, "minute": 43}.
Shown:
{"hour": 4, "minute": 56}
